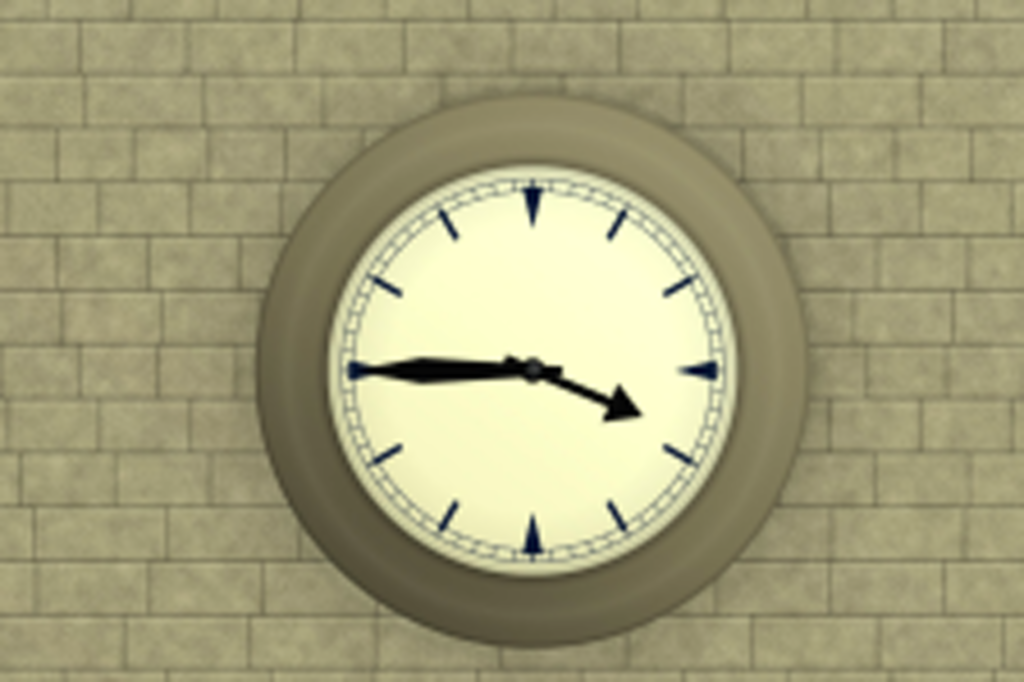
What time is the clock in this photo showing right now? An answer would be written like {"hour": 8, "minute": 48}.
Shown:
{"hour": 3, "minute": 45}
